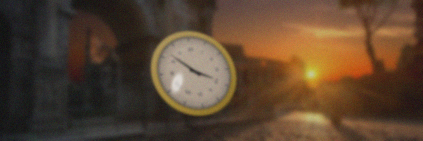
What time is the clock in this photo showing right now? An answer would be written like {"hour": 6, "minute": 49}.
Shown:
{"hour": 3, "minute": 52}
